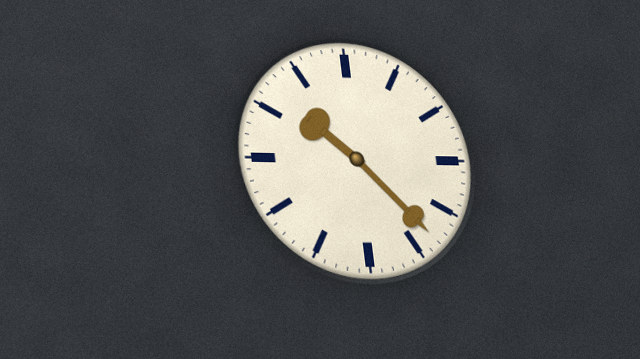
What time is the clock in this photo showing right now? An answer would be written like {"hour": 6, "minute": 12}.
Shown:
{"hour": 10, "minute": 23}
